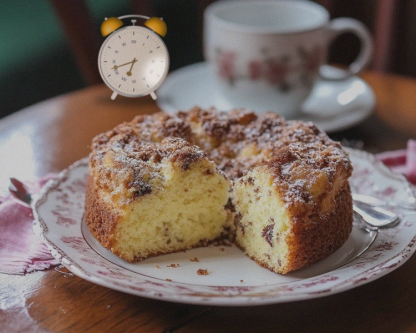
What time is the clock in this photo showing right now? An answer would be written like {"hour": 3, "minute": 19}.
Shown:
{"hour": 6, "minute": 42}
